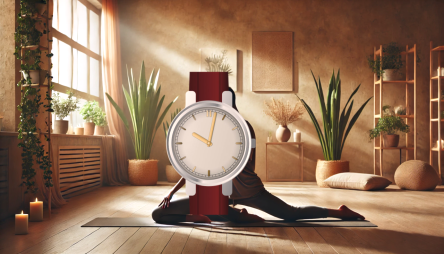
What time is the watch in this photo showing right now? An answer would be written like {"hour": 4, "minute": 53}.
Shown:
{"hour": 10, "minute": 2}
